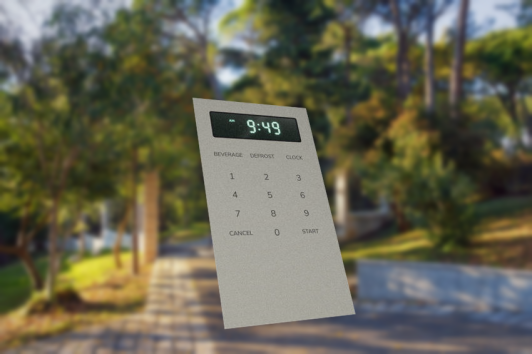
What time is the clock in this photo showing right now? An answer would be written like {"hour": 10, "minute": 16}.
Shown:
{"hour": 9, "minute": 49}
